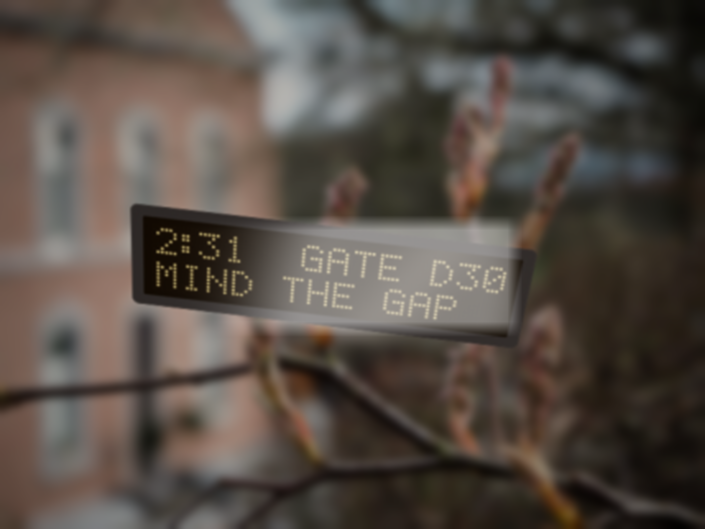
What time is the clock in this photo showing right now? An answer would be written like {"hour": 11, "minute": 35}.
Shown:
{"hour": 2, "minute": 31}
